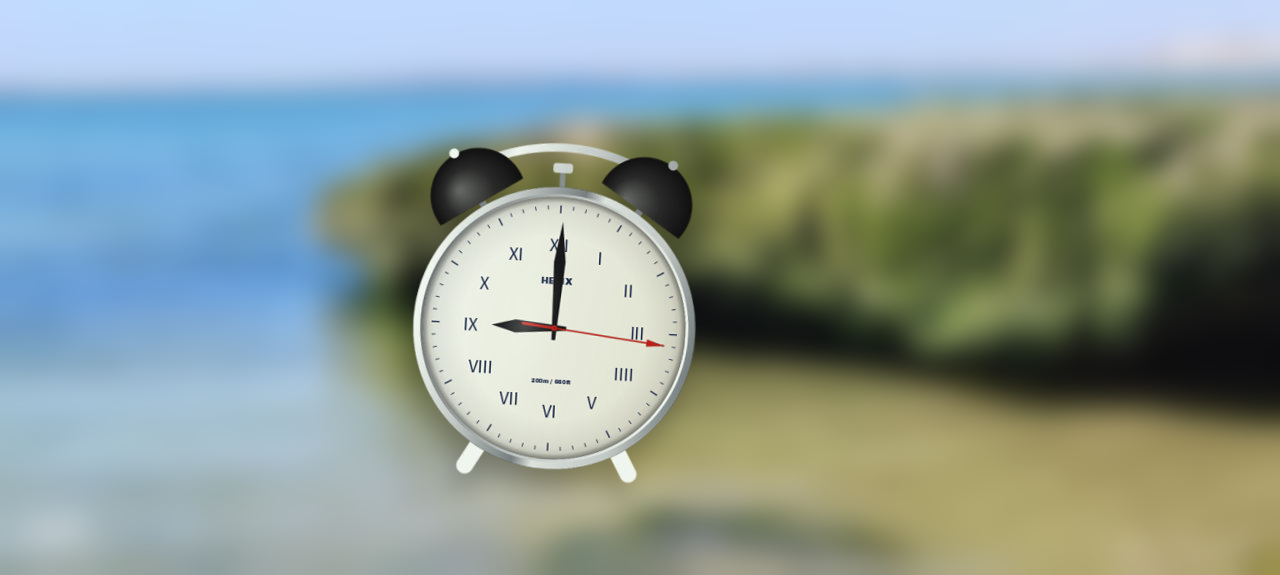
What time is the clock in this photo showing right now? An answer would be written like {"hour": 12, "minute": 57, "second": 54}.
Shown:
{"hour": 9, "minute": 0, "second": 16}
